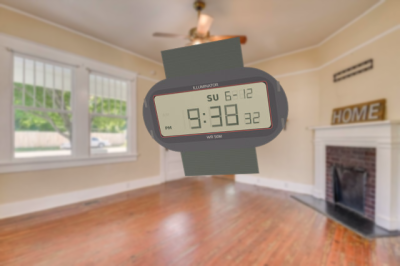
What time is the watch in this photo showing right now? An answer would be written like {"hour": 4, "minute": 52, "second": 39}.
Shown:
{"hour": 9, "minute": 38, "second": 32}
